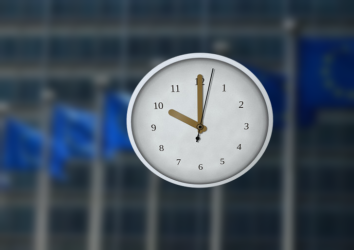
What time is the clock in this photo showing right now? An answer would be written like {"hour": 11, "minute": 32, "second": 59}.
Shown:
{"hour": 10, "minute": 0, "second": 2}
